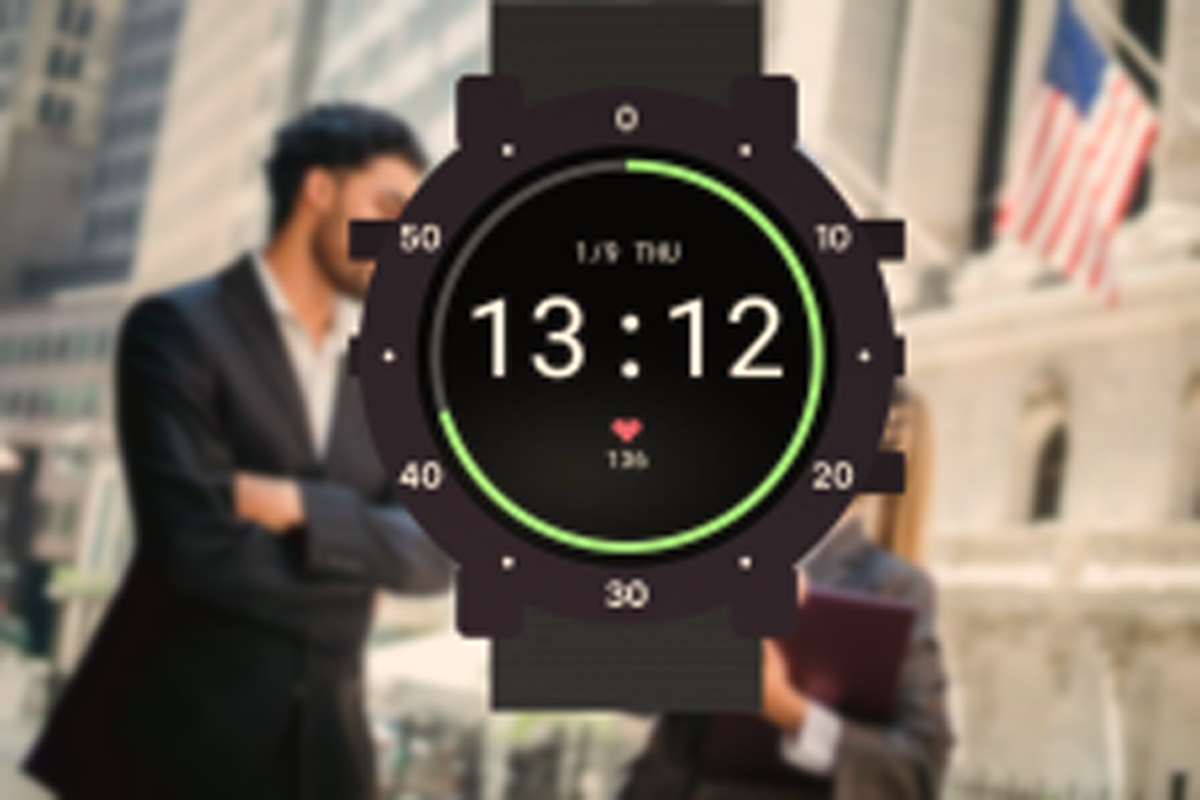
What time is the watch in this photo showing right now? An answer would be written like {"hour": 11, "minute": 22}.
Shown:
{"hour": 13, "minute": 12}
